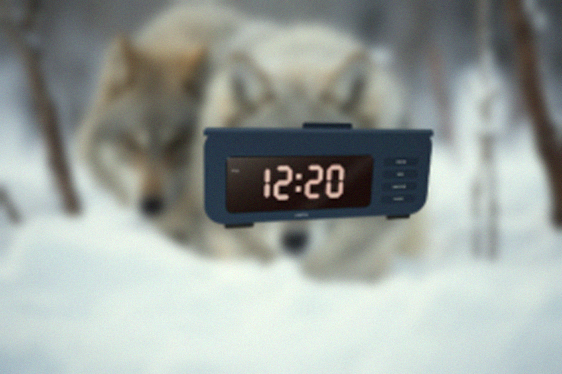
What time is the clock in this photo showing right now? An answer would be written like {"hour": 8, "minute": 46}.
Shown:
{"hour": 12, "minute": 20}
